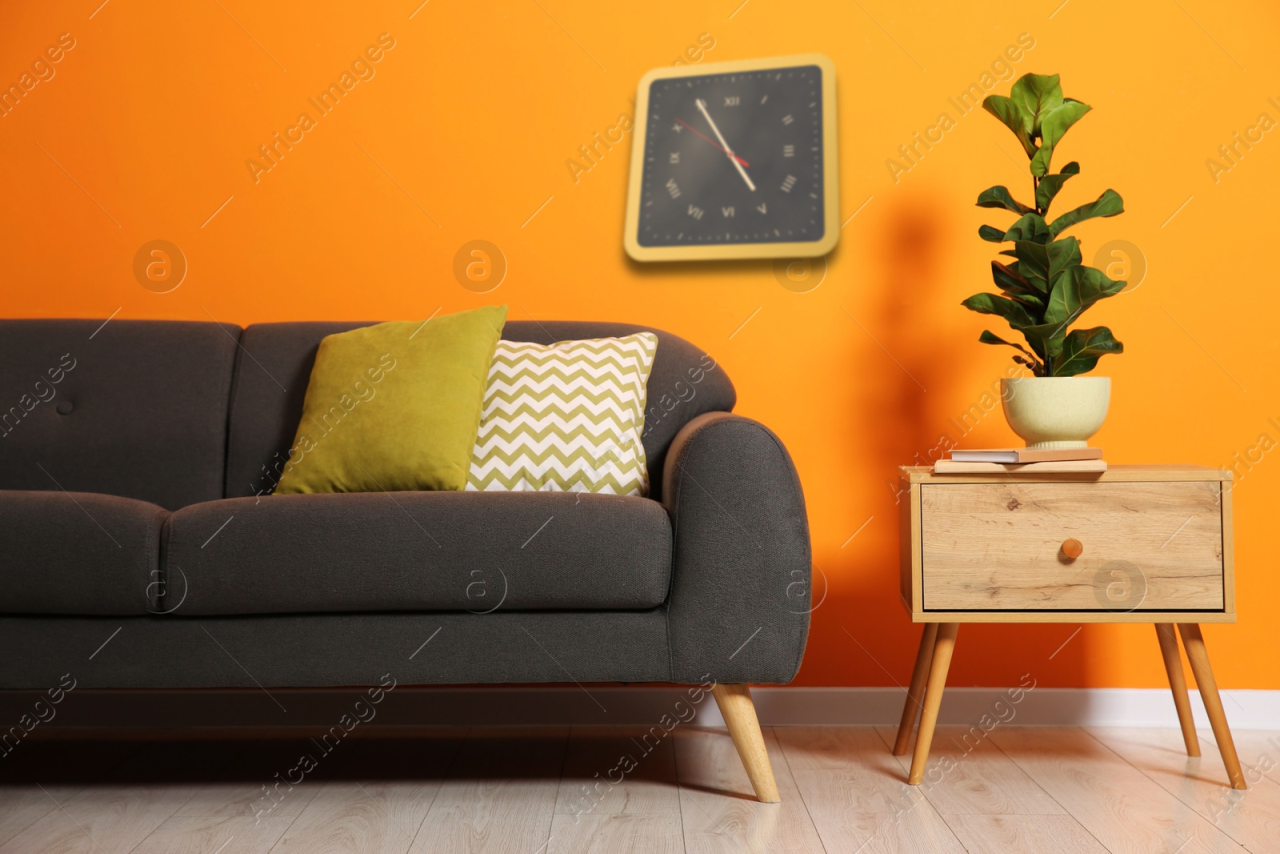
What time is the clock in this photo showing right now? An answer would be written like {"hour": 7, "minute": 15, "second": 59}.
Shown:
{"hour": 4, "minute": 54, "second": 51}
